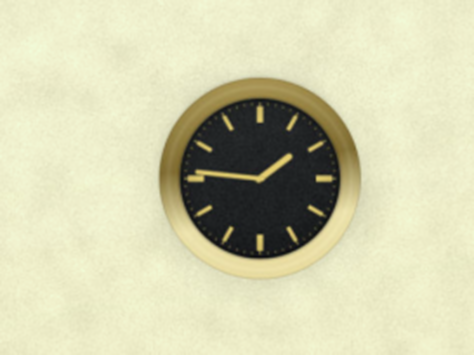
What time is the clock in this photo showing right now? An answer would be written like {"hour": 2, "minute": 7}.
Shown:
{"hour": 1, "minute": 46}
